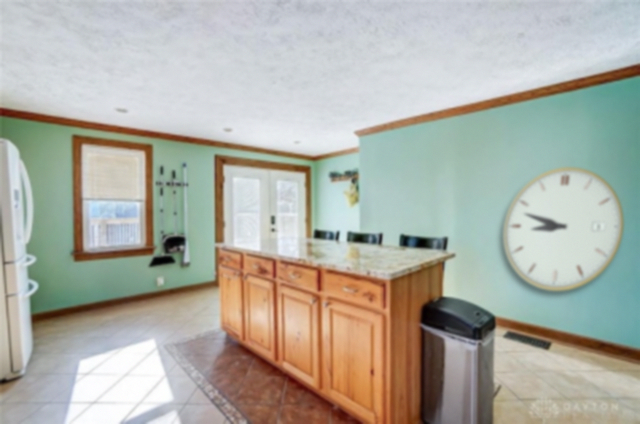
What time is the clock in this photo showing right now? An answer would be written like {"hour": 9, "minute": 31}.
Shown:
{"hour": 8, "minute": 48}
